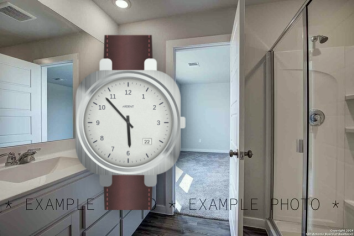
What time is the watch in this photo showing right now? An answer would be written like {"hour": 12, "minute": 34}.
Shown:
{"hour": 5, "minute": 53}
